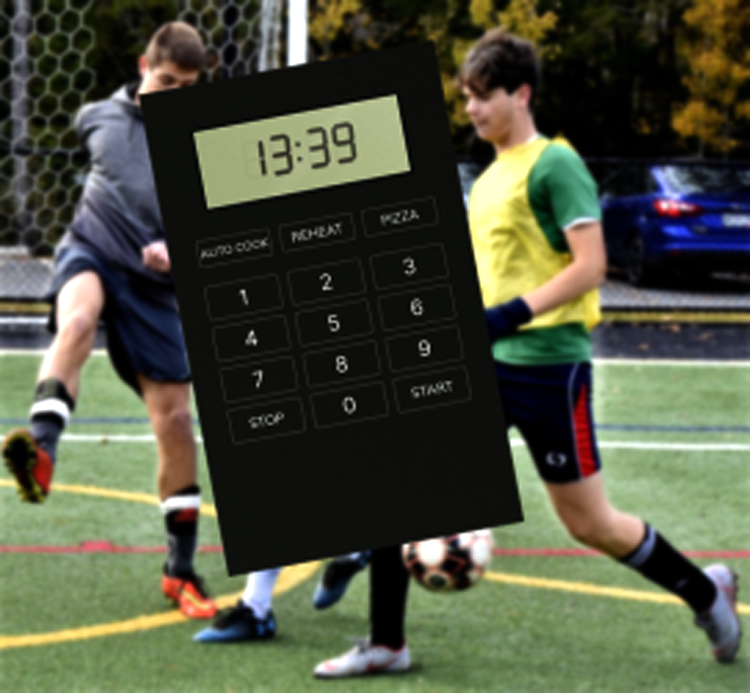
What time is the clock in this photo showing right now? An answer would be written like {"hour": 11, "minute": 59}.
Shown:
{"hour": 13, "minute": 39}
